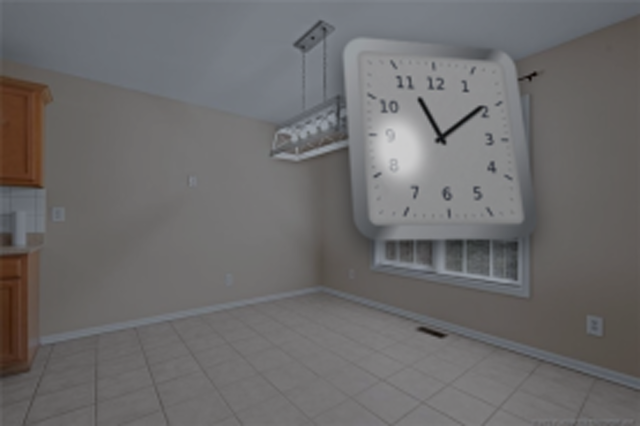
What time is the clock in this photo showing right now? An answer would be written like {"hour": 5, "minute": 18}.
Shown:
{"hour": 11, "minute": 9}
